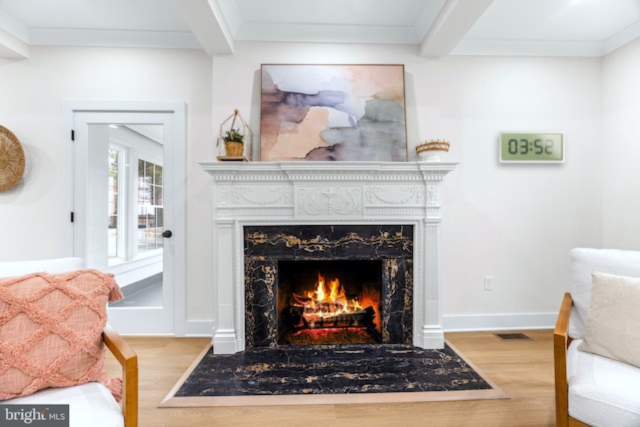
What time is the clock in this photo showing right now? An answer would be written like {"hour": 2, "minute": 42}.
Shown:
{"hour": 3, "minute": 52}
